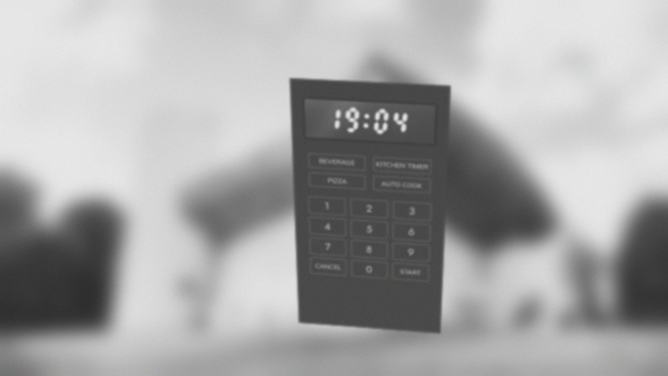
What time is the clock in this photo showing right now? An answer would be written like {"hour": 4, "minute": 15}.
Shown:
{"hour": 19, "minute": 4}
